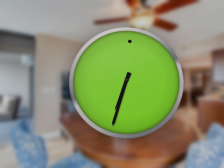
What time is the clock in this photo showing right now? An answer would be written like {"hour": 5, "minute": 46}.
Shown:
{"hour": 6, "minute": 32}
